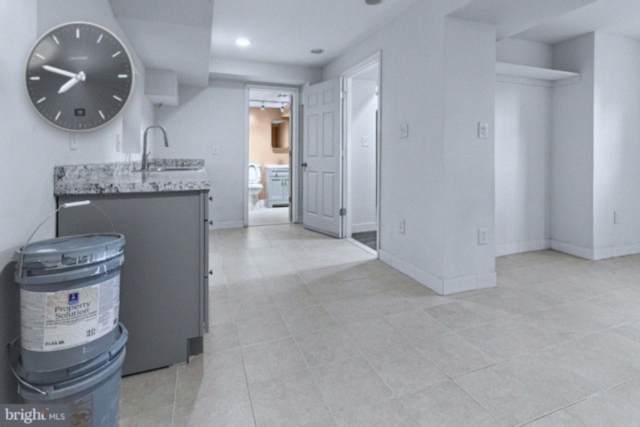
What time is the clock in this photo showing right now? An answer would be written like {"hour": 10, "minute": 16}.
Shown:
{"hour": 7, "minute": 48}
